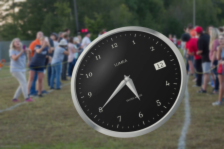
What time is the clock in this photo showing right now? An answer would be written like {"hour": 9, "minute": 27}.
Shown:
{"hour": 5, "minute": 40}
